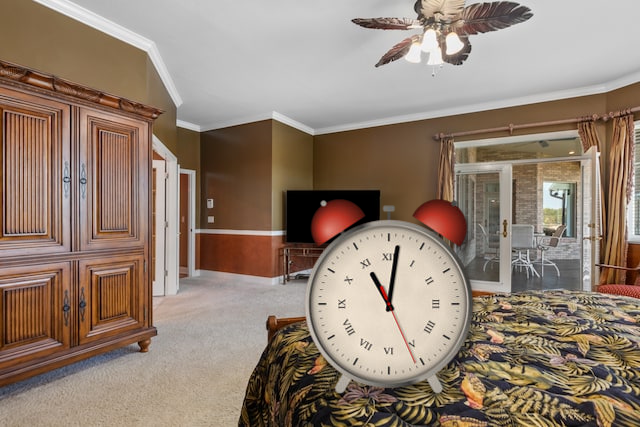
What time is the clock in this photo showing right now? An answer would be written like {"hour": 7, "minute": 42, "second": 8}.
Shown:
{"hour": 11, "minute": 1, "second": 26}
